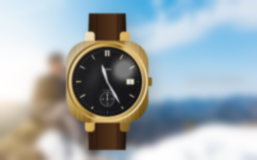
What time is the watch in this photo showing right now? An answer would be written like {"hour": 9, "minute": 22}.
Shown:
{"hour": 11, "minute": 25}
